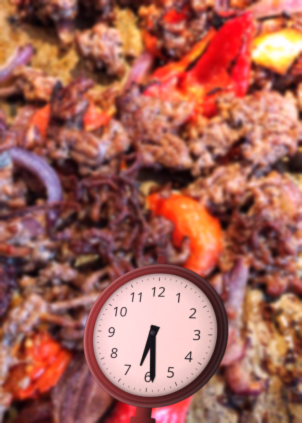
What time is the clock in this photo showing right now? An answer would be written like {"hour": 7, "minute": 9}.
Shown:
{"hour": 6, "minute": 29}
